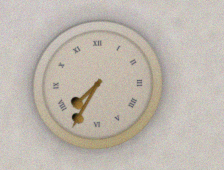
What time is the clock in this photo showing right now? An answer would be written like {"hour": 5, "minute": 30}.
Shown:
{"hour": 7, "minute": 35}
